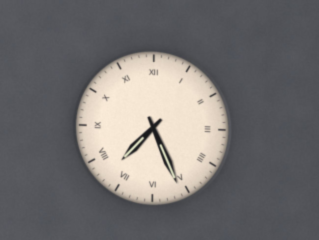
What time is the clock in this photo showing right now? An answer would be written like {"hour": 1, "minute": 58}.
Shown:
{"hour": 7, "minute": 26}
